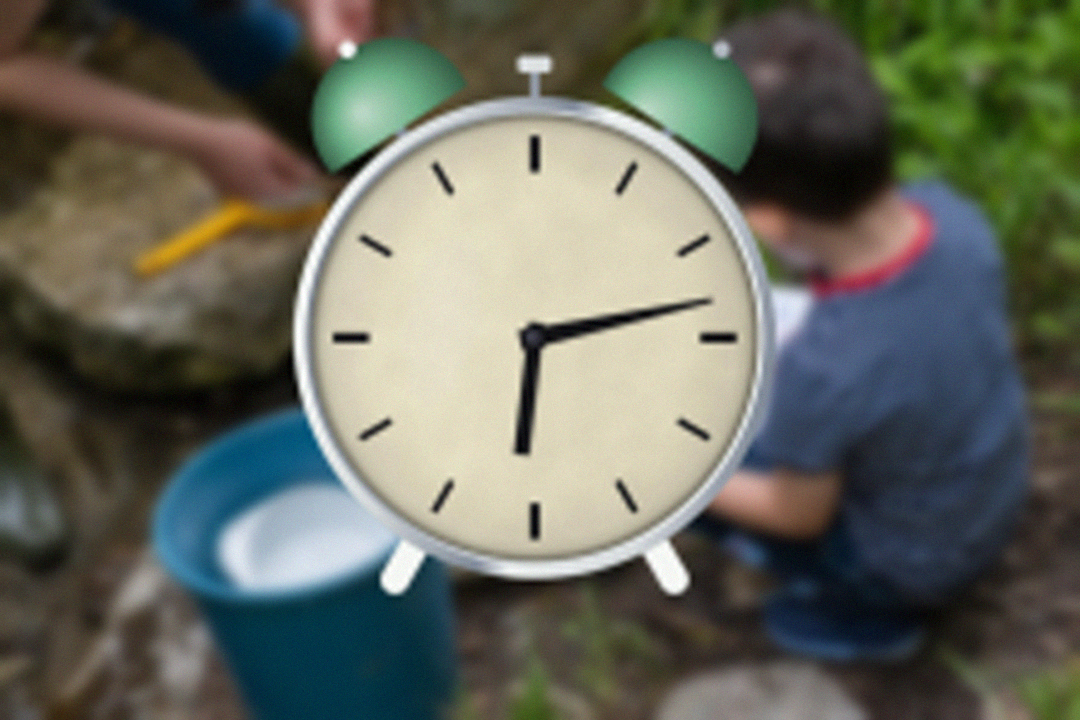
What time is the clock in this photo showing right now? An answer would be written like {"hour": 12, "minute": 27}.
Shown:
{"hour": 6, "minute": 13}
